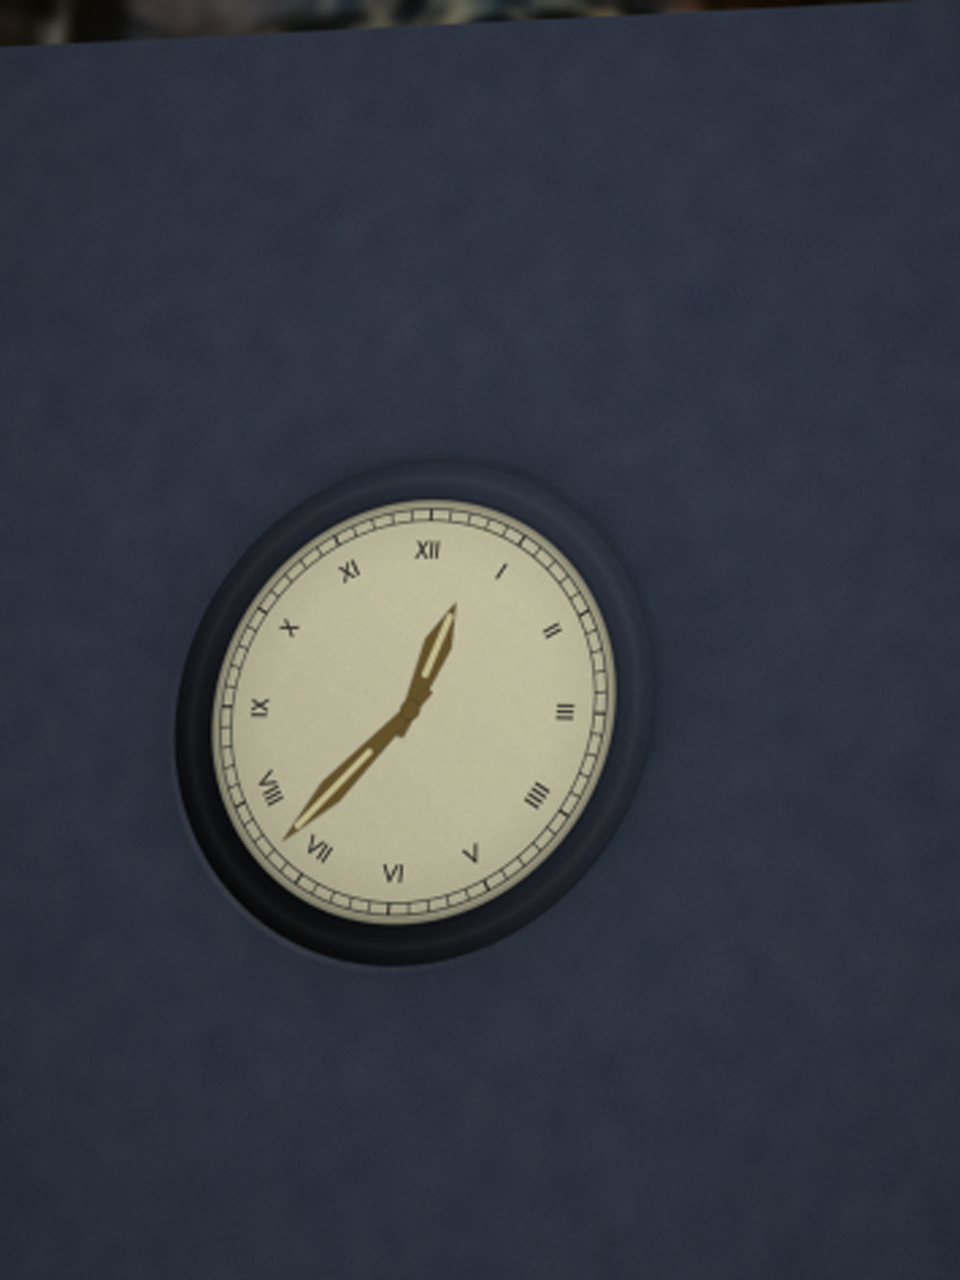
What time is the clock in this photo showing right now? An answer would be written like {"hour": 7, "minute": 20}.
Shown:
{"hour": 12, "minute": 37}
